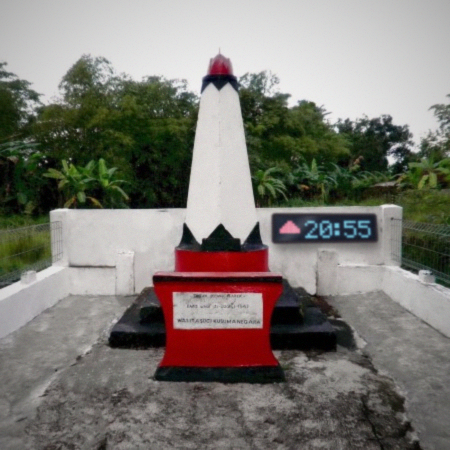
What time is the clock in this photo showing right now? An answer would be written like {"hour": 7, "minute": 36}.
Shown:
{"hour": 20, "minute": 55}
